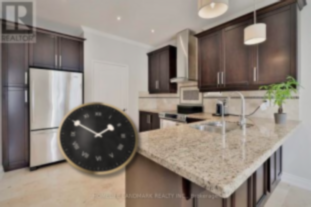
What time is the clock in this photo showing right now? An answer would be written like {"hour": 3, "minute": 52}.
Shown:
{"hour": 1, "minute": 50}
